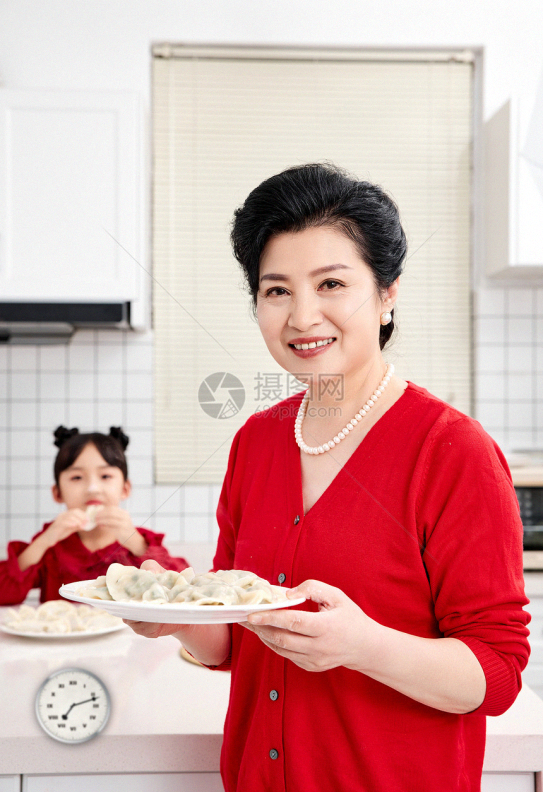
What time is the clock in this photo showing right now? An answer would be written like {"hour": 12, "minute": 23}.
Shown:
{"hour": 7, "minute": 12}
